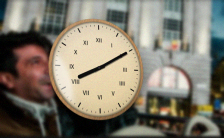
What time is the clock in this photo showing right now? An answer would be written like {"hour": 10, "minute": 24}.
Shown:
{"hour": 8, "minute": 10}
